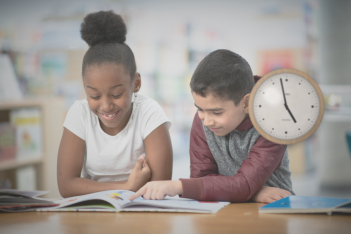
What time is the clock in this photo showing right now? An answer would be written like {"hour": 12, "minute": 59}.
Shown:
{"hour": 4, "minute": 58}
